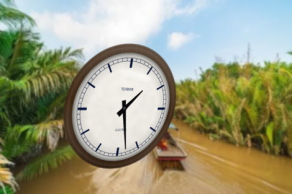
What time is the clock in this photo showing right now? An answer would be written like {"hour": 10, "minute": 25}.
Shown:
{"hour": 1, "minute": 28}
